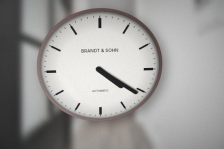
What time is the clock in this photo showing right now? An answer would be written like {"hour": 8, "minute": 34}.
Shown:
{"hour": 4, "minute": 21}
